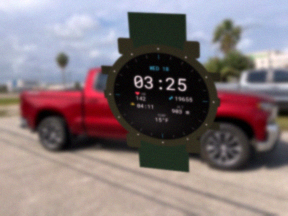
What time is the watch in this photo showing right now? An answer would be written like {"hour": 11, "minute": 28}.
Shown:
{"hour": 3, "minute": 25}
